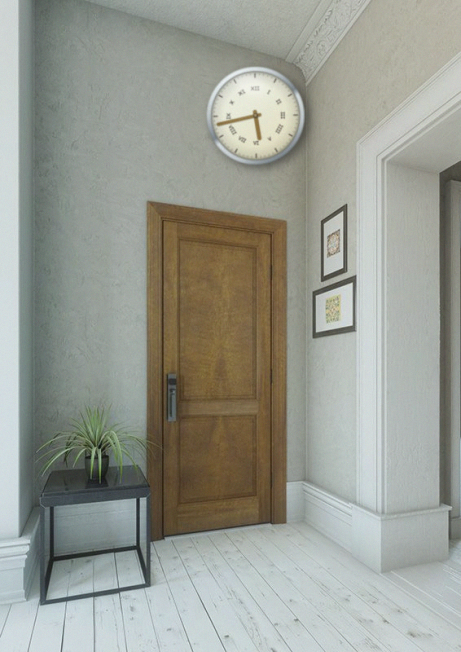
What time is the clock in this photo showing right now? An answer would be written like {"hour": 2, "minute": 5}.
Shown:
{"hour": 5, "minute": 43}
